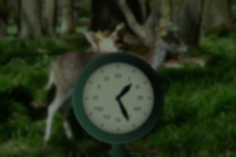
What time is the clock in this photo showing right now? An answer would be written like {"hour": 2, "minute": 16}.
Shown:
{"hour": 1, "minute": 26}
